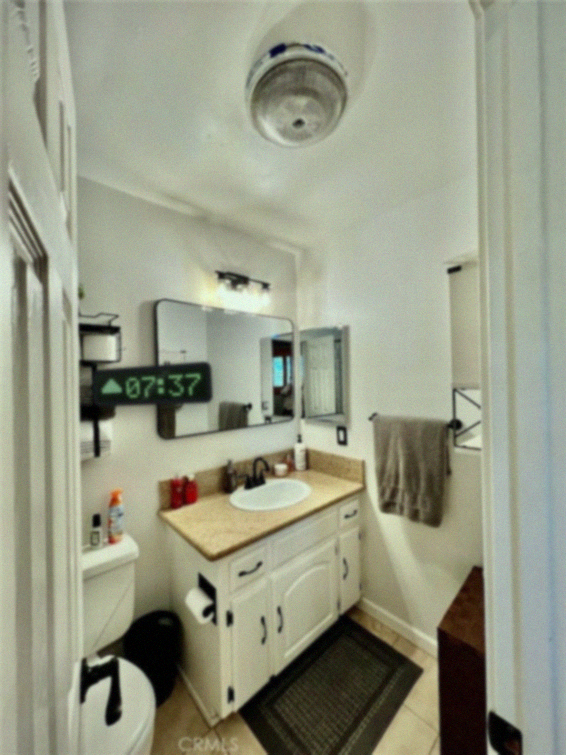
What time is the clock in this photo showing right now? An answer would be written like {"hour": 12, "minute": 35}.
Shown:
{"hour": 7, "minute": 37}
